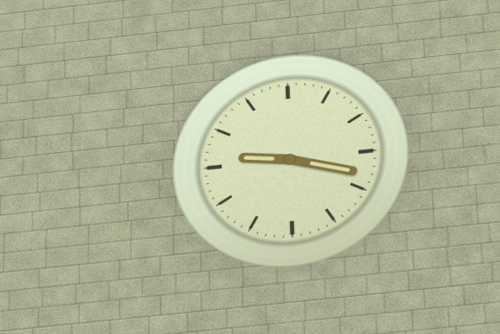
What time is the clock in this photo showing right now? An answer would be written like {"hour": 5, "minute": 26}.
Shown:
{"hour": 9, "minute": 18}
